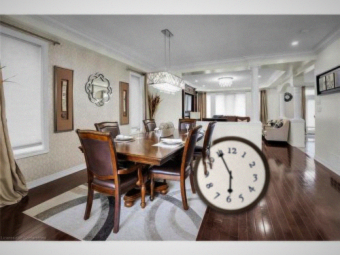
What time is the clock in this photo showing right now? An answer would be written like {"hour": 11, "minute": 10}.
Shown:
{"hour": 5, "minute": 55}
